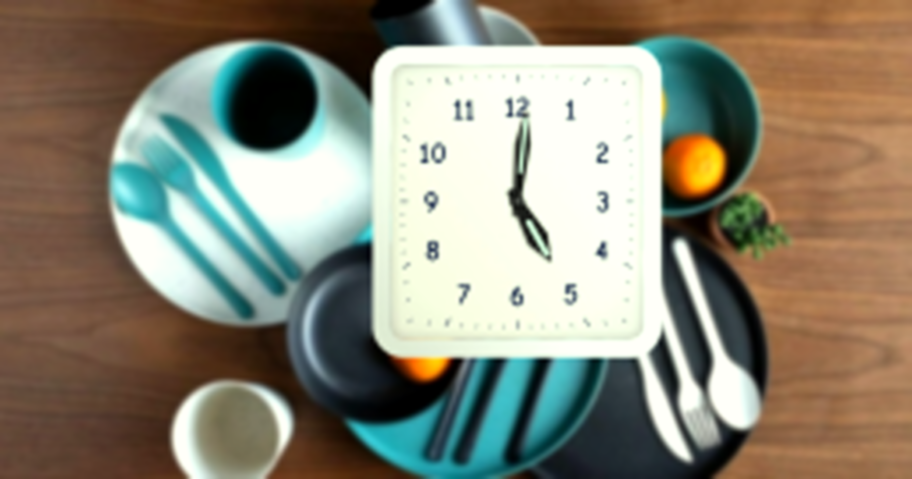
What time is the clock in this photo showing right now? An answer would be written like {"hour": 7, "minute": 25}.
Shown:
{"hour": 5, "minute": 1}
